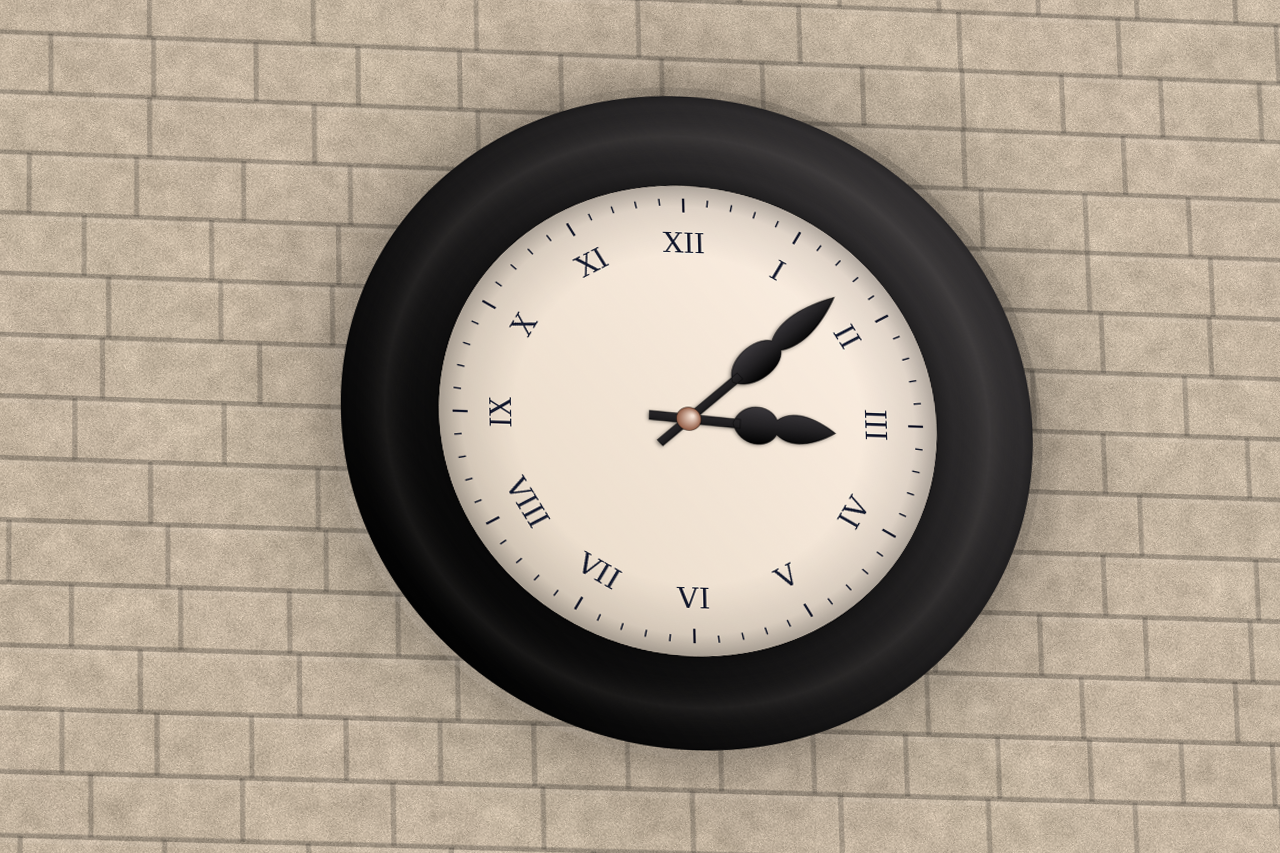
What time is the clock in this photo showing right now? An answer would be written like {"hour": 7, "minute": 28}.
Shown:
{"hour": 3, "minute": 8}
